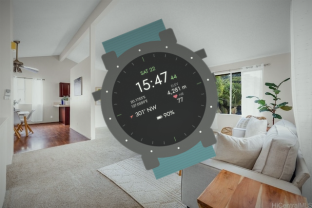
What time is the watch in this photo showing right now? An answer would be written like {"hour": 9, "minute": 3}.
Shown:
{"hour": 15, "minute": 47}
